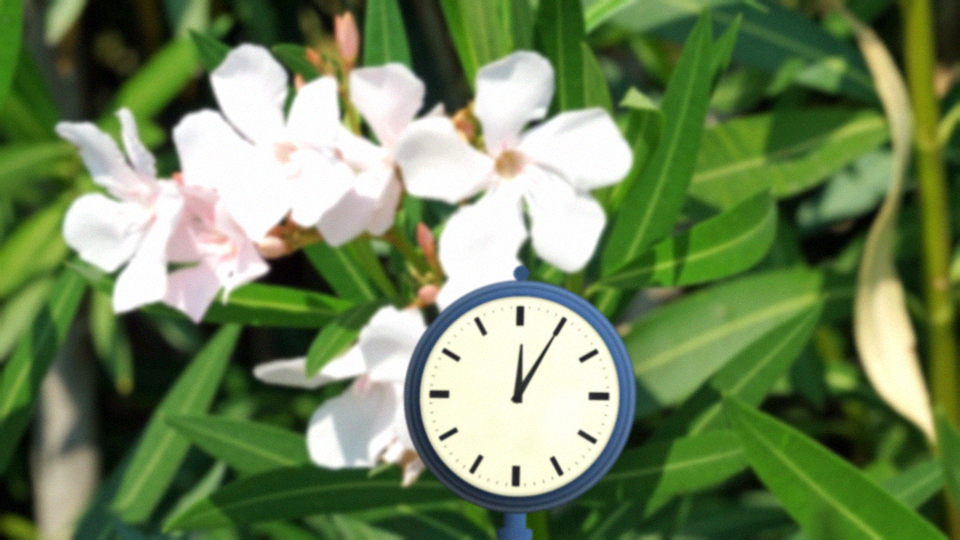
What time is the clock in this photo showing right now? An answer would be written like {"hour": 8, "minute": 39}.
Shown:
{"hour": 12, "minute": 5}
